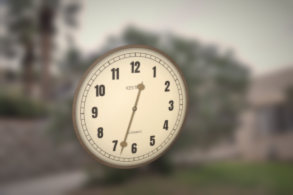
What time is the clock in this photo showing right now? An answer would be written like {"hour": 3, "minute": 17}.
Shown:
{"hour": 12, "minute": 33}
